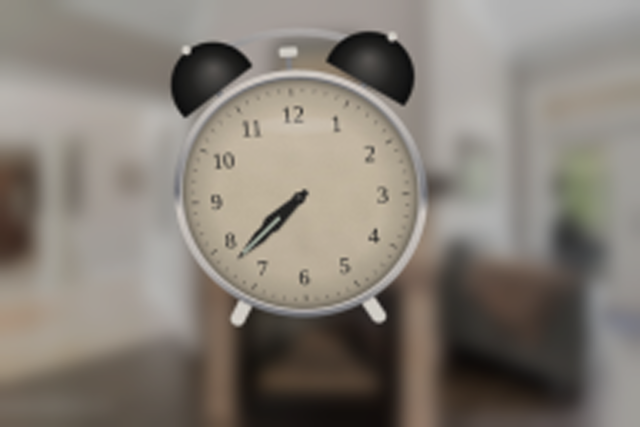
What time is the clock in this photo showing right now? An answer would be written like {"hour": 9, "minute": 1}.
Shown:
{"hour": 7, "minute": 38}
